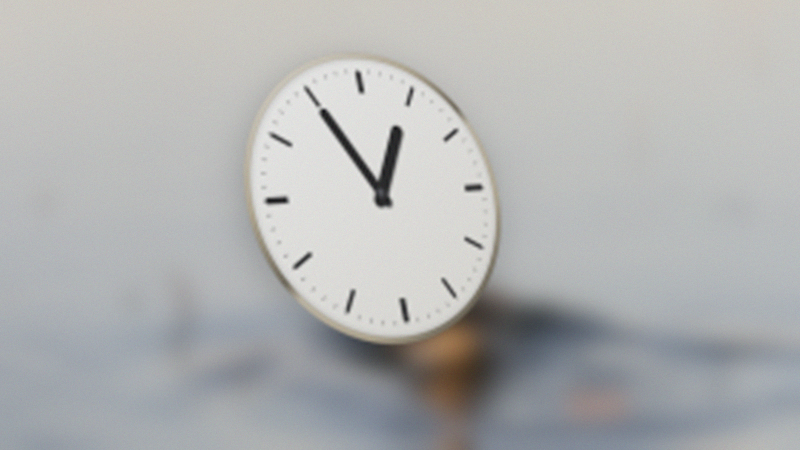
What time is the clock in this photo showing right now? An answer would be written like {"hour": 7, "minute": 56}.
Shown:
{"hour": 12, "minute": 55}
